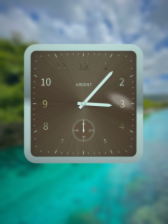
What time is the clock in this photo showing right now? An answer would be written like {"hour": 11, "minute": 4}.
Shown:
{"hour": 3, "minute": 7}
